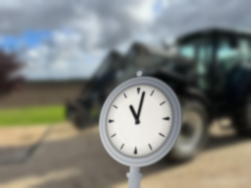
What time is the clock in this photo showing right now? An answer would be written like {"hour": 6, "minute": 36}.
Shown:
{"hour": 11, "minute": 2}
